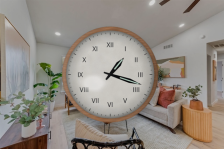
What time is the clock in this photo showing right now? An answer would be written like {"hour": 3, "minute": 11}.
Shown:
{"hour": 1, "minute": 18}
